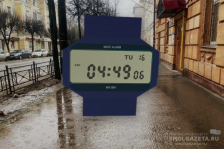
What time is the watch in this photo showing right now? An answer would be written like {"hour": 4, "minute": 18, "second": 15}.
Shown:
{"hour": 4, "minute": 49, "second": 6}
